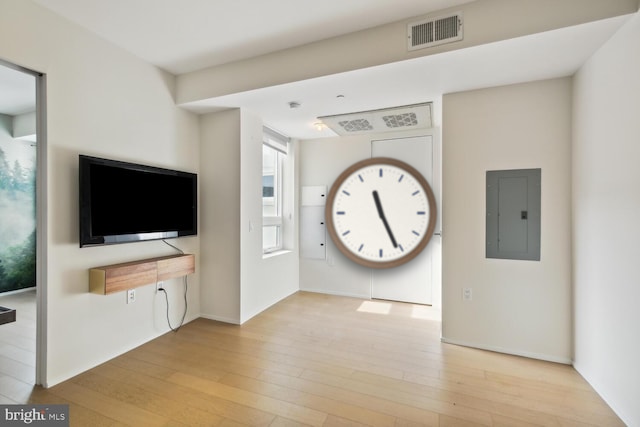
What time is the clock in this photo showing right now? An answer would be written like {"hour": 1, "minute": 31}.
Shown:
{"hour": 11, "minute": 26}
